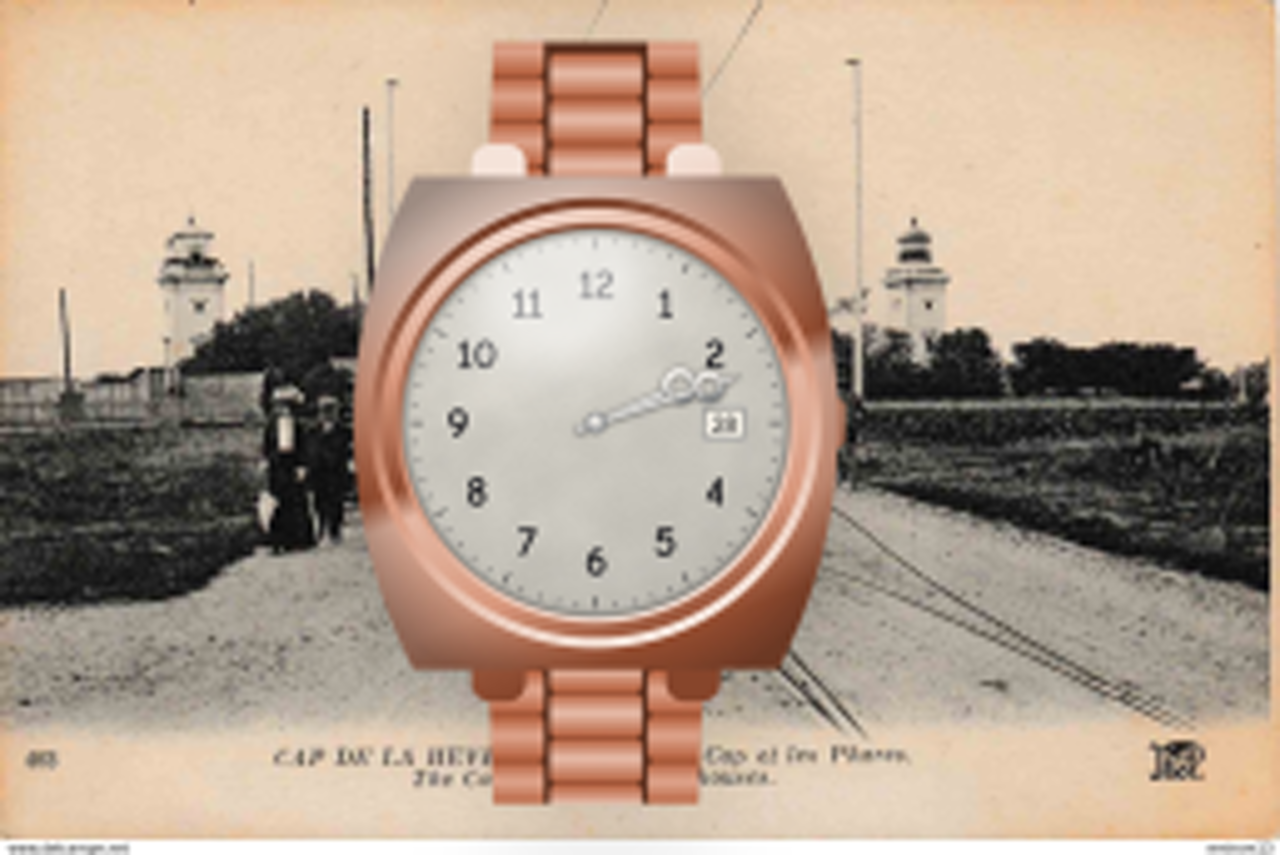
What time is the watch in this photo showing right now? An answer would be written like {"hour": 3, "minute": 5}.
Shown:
{"hour": 2, "minute": 12}
